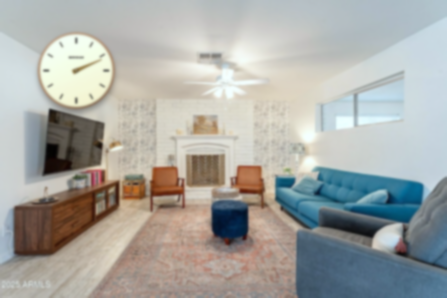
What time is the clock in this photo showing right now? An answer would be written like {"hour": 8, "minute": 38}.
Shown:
{"hour": 2, "minute": 11}
